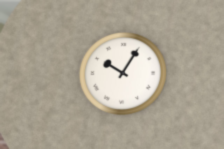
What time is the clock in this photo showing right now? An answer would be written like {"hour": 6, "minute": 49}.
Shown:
{"hour": 10, "minute": 5}
